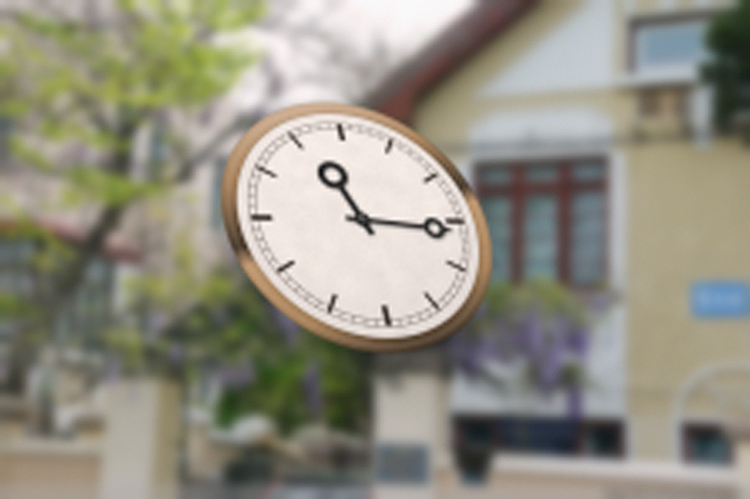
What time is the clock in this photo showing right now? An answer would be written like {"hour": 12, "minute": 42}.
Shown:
{"hour": 11, "minute": 16}
